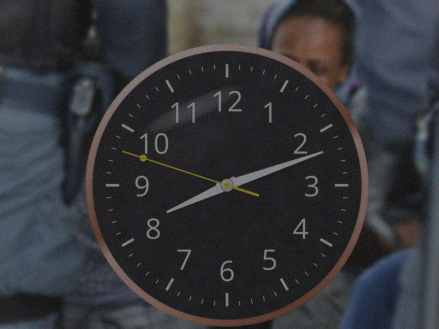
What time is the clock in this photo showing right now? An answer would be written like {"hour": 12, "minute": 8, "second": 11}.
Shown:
{"hour": 8, "minute": 11, "second": 48}
